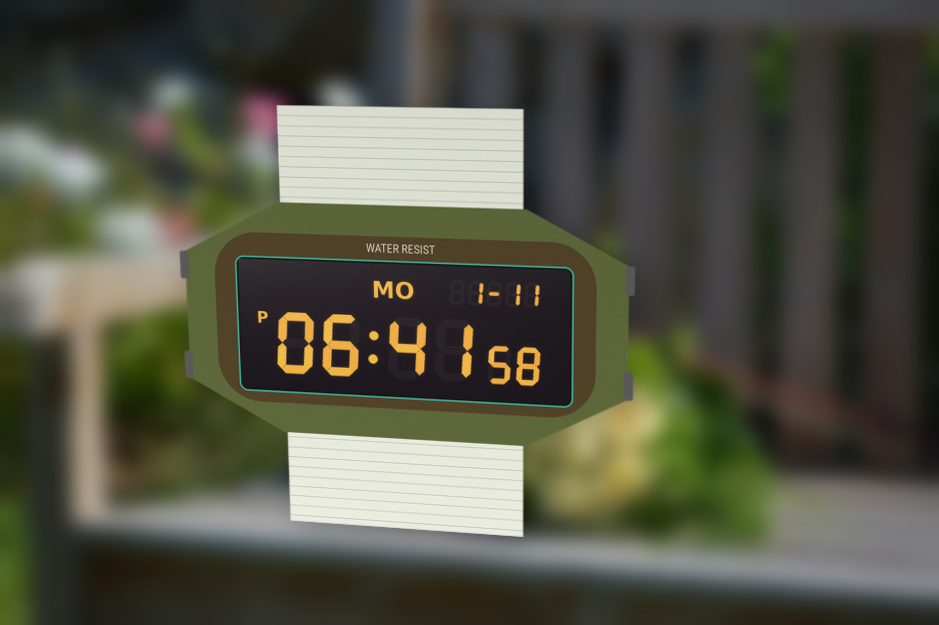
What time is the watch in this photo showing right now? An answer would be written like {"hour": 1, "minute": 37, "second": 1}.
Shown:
{"hour": 6, "minute": 41, "second": 58}
